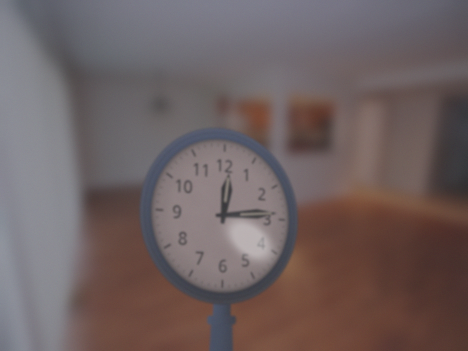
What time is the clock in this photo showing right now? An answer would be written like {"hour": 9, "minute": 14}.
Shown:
{"hour": 12, "minute": 14}
